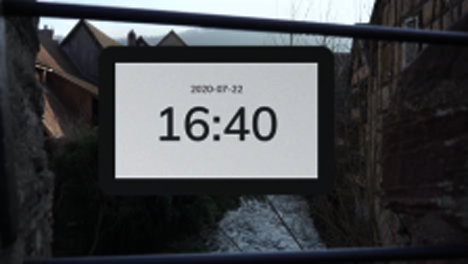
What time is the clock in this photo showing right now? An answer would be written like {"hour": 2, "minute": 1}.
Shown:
{"hour": 16, "minute": 40}
